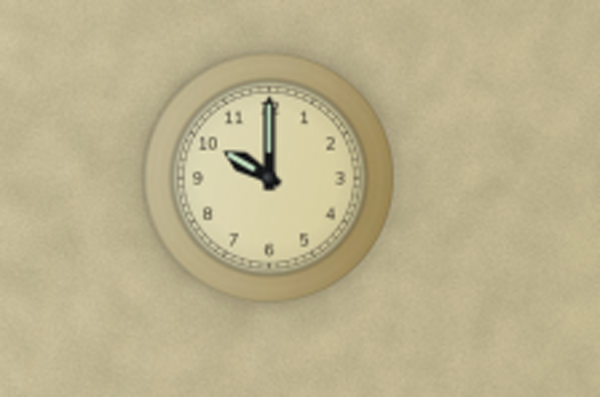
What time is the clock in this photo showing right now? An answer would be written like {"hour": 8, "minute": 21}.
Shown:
{"hour": 10, "minute": 0}
